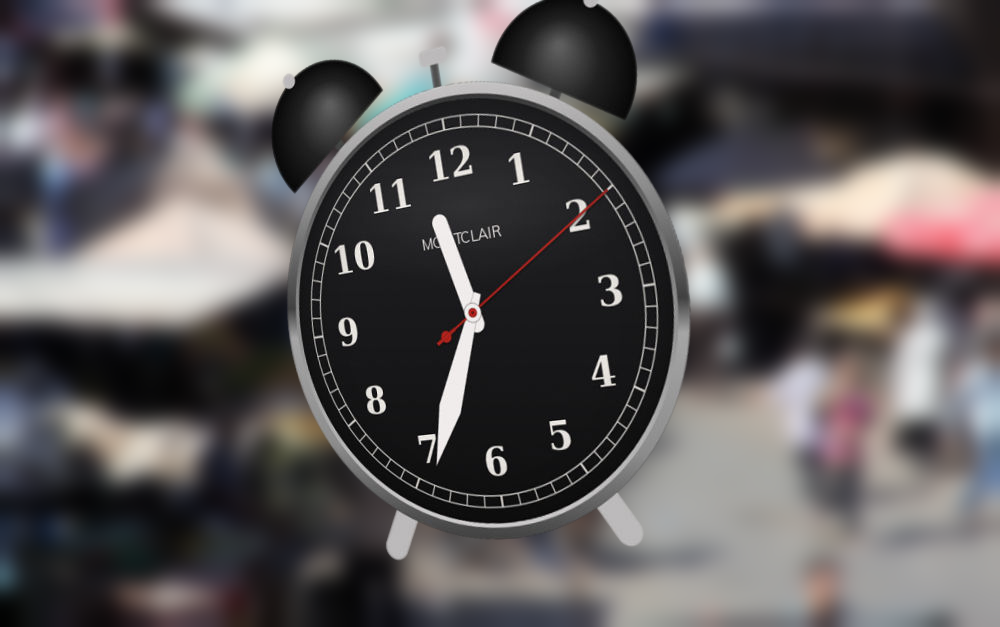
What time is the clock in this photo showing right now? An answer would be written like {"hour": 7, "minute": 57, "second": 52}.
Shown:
{"hour": 11, "minute": 34, "second": 10}
